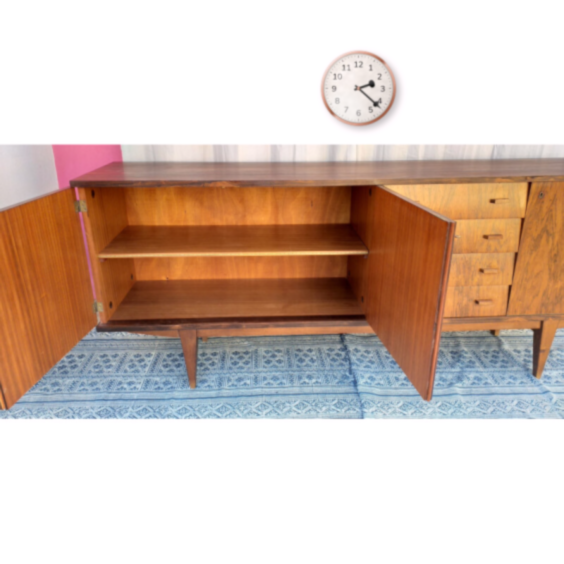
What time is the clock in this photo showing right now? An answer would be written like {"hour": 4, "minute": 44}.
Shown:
{"hour": 2, "minute": 22}
